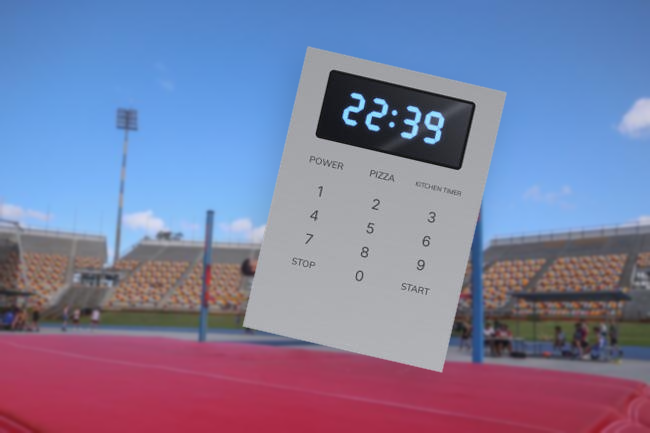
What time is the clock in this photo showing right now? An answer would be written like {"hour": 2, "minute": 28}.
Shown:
{"hour": 22, "minute": 39}
